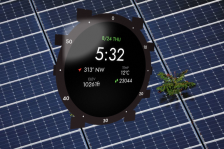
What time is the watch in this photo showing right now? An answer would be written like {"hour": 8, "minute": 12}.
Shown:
{"hour": 5, "minute": 32}
